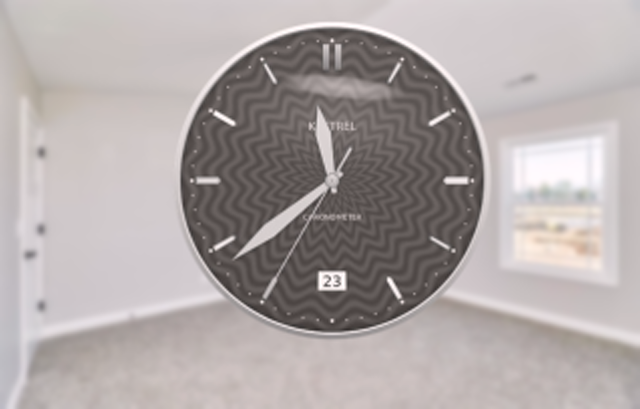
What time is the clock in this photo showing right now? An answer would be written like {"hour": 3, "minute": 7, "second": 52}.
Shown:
{"hour": 11, "minute": 38, "second": 35}
